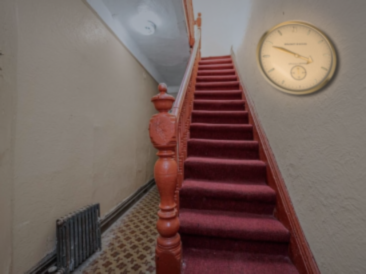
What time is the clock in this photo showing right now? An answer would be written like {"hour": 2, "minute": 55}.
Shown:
{"hour": 3, "minute": 49}
